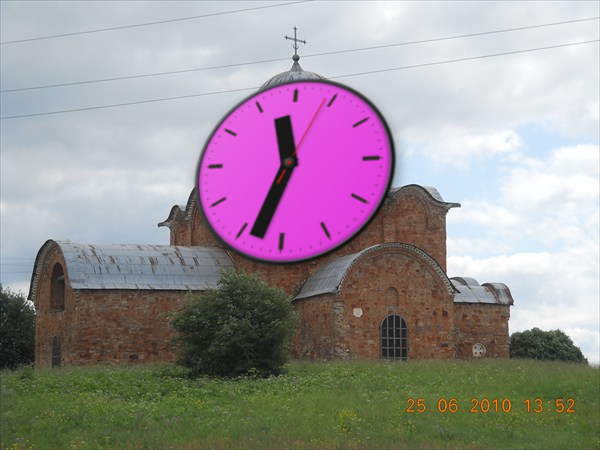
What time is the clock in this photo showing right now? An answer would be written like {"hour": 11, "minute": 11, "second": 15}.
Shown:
{"hour": 11, "minute": 33, "second": 4}
